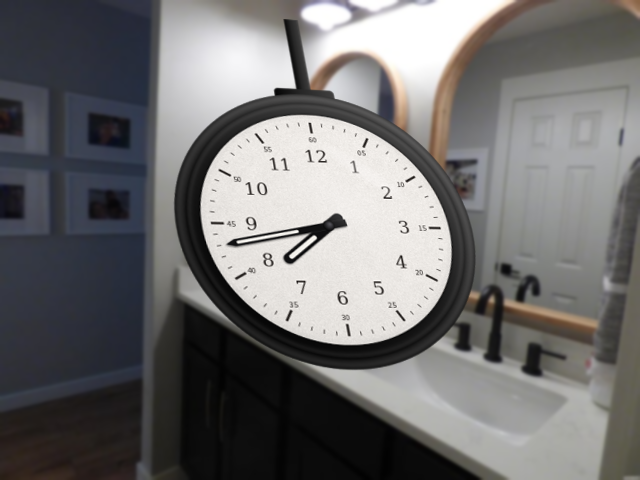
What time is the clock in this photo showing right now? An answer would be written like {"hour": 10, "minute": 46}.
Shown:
{"hour": 7, "minute": 43}
